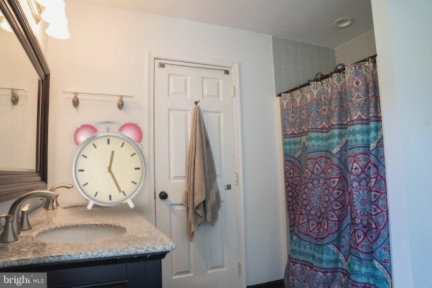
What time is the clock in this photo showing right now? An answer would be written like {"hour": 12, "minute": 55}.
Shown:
{"hour": 12, "minute": 26}
